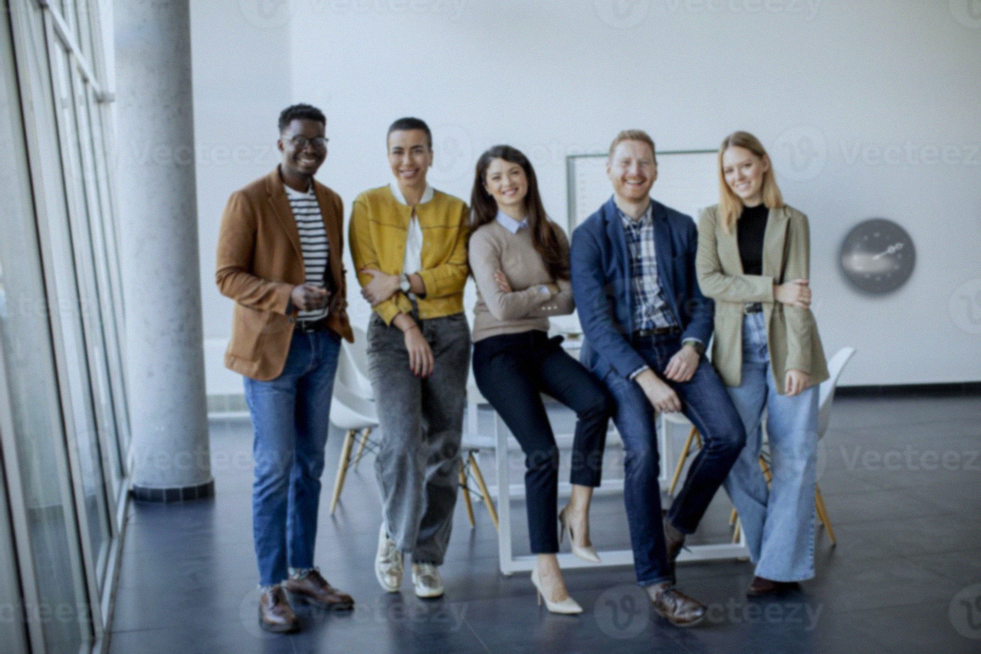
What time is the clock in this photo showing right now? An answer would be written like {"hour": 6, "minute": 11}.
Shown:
{"hour": 2, "minute": 11}
